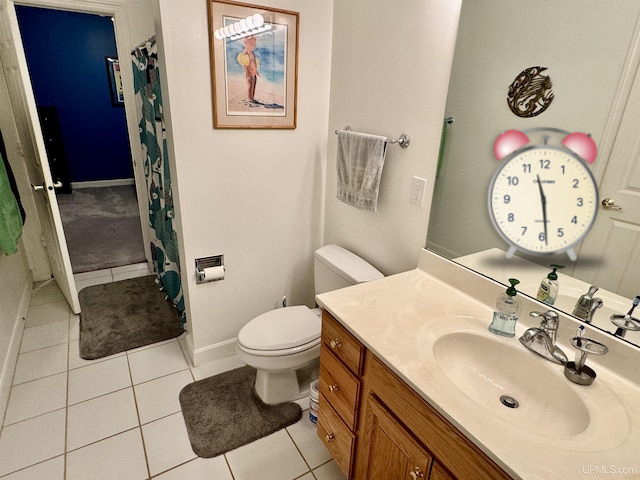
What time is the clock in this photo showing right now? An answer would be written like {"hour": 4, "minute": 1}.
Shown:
{"hour": 11, "minute": 29}
